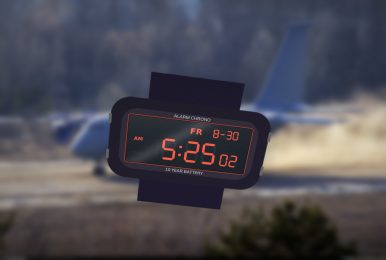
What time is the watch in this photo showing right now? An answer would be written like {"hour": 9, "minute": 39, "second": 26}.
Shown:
{"hour": 5, "minute": 25, "second": 2}
